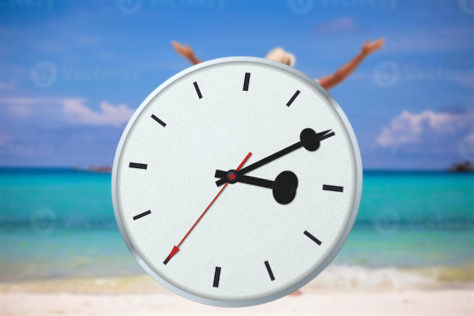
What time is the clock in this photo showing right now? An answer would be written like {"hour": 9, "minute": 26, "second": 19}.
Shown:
{"hour": 3, "minute": 9, "second": 35}
